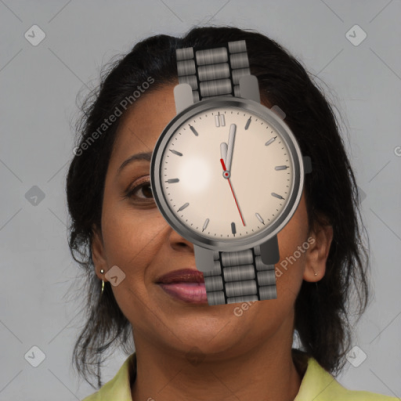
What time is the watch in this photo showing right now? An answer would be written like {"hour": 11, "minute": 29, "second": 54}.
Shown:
{"hour": 12, "minute": 2, "second": 28}
